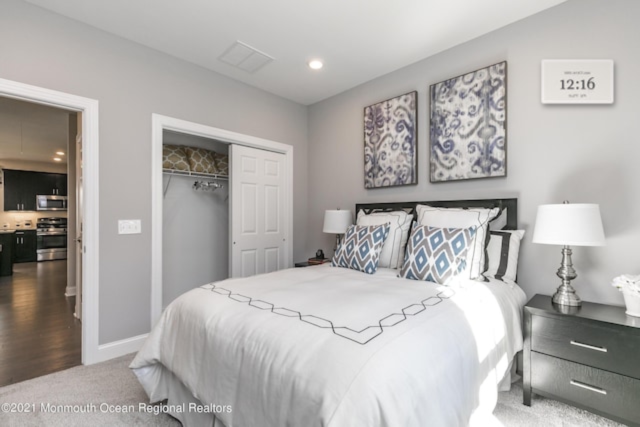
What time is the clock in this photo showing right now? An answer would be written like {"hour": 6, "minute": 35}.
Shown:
{"hour": 12, "minute": 16}
